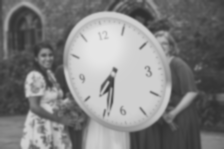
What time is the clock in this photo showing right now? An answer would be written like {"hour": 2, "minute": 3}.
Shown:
{"hour": 7, "minute": 34}
